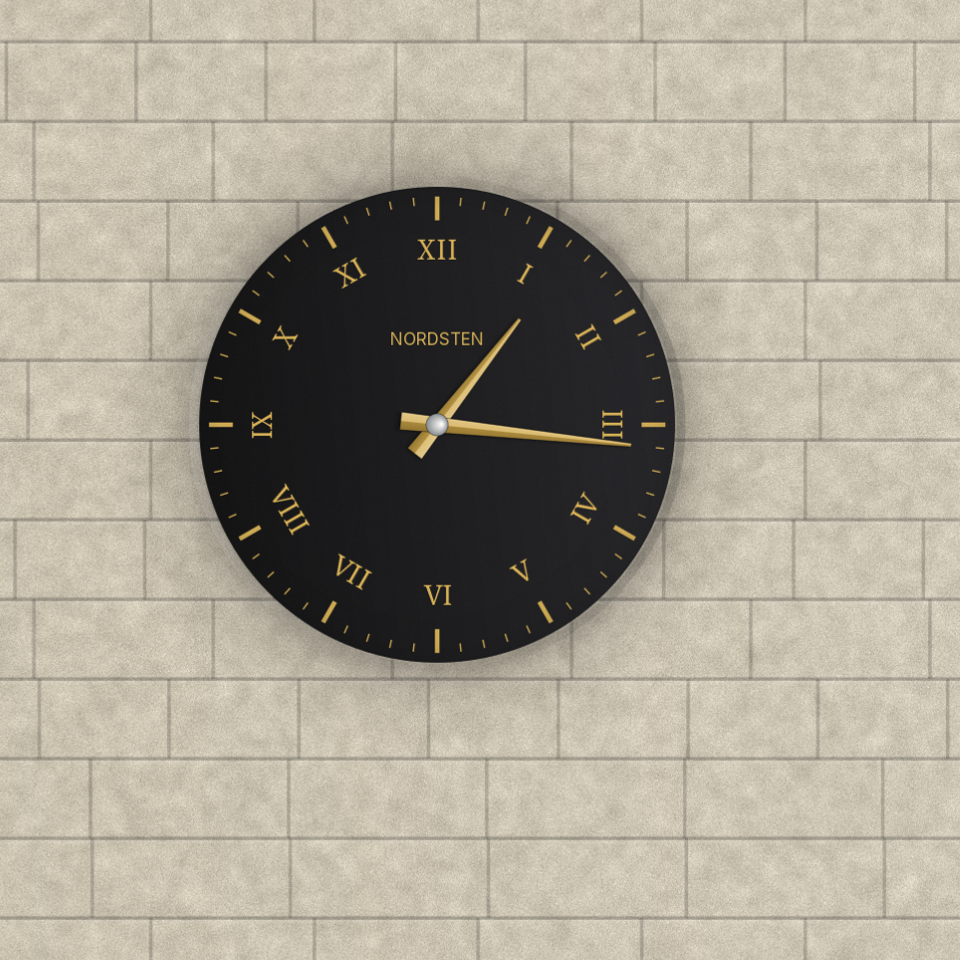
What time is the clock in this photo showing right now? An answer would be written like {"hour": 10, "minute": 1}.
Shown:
{"hour": 1, "minute": 16}
